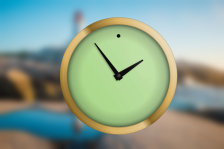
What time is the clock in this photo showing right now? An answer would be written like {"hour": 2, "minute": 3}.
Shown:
{"hour": 1, "minute": 54}
